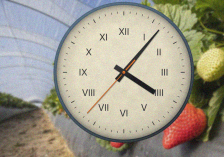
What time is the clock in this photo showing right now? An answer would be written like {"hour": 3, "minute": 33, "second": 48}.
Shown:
{"hour": 4, "minute": 6, "second": 37}
